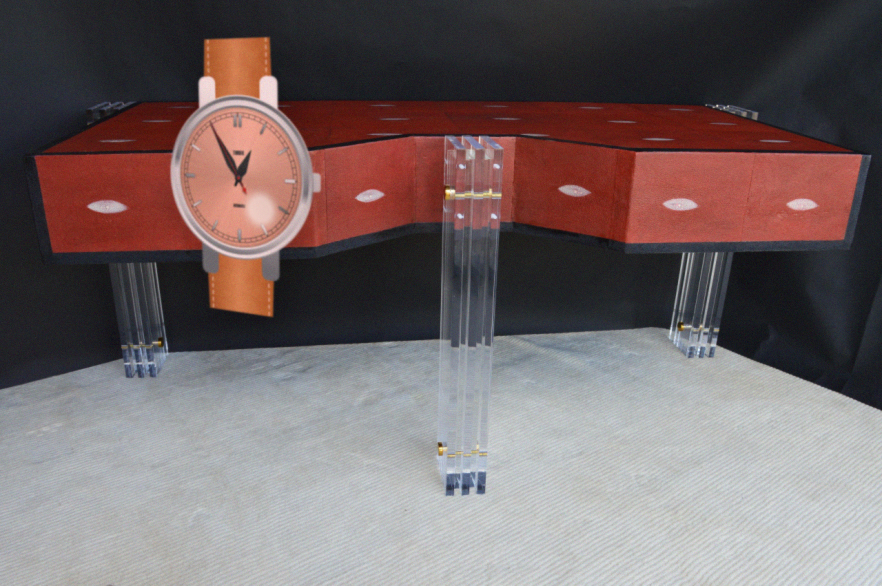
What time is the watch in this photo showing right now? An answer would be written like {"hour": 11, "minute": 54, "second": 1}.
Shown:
{"hour": 12, "minute": 54, "second": 55}
